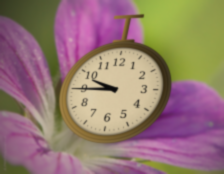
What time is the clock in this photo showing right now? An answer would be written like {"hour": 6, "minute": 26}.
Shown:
{"hour": 9, "minute": 45}
